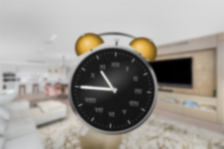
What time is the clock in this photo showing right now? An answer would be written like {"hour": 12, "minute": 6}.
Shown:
{"hour": 10, "minute": 45}
